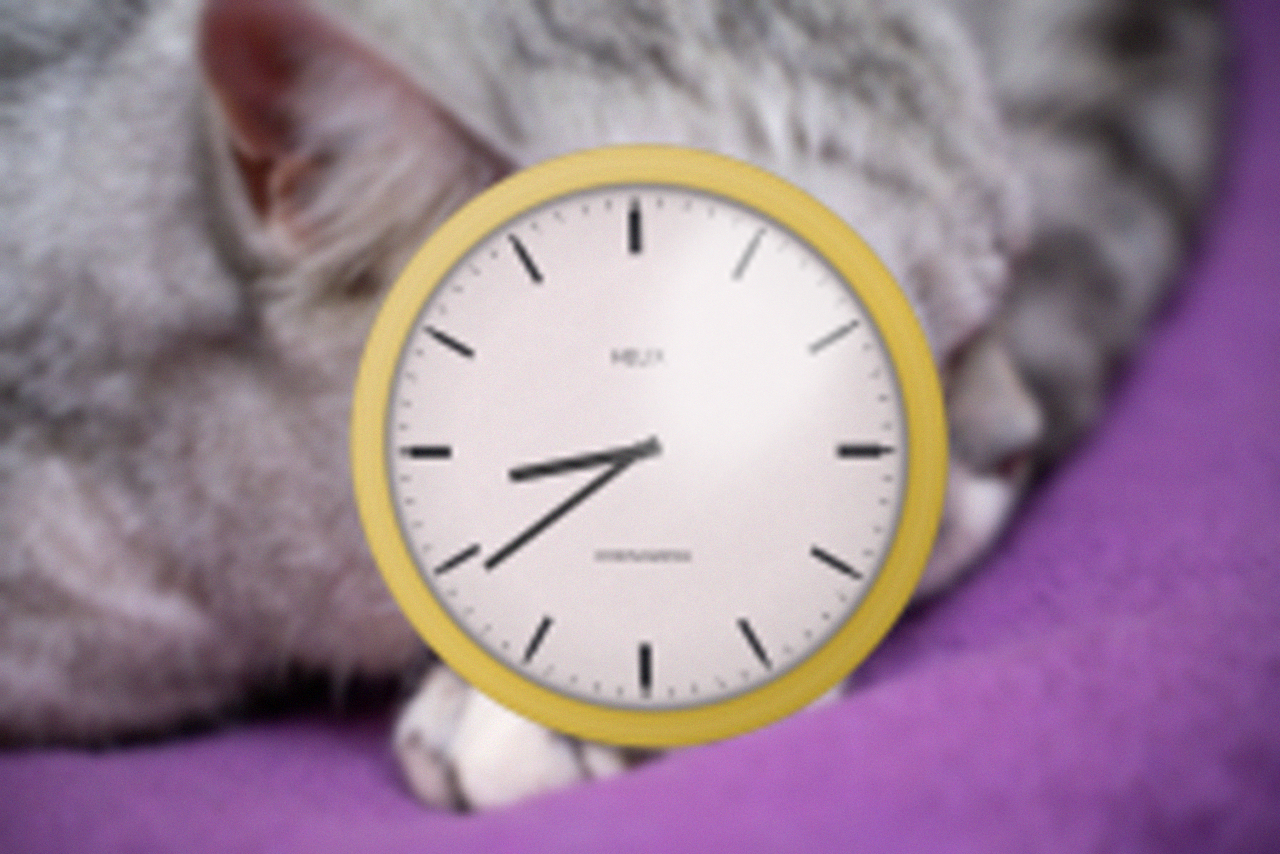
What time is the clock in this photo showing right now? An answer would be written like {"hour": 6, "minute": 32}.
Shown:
{"hour": 8, "minute": 39}
